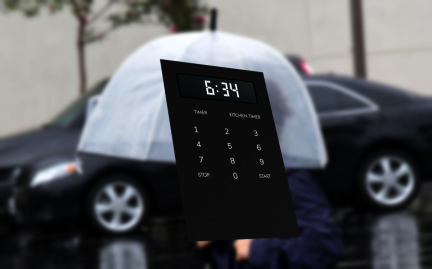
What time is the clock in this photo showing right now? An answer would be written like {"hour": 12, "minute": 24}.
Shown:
{"hour": 6, "minute": 34}
